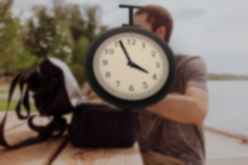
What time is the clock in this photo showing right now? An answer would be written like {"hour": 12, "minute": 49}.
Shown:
{"hour": 3, "minute": 56}
